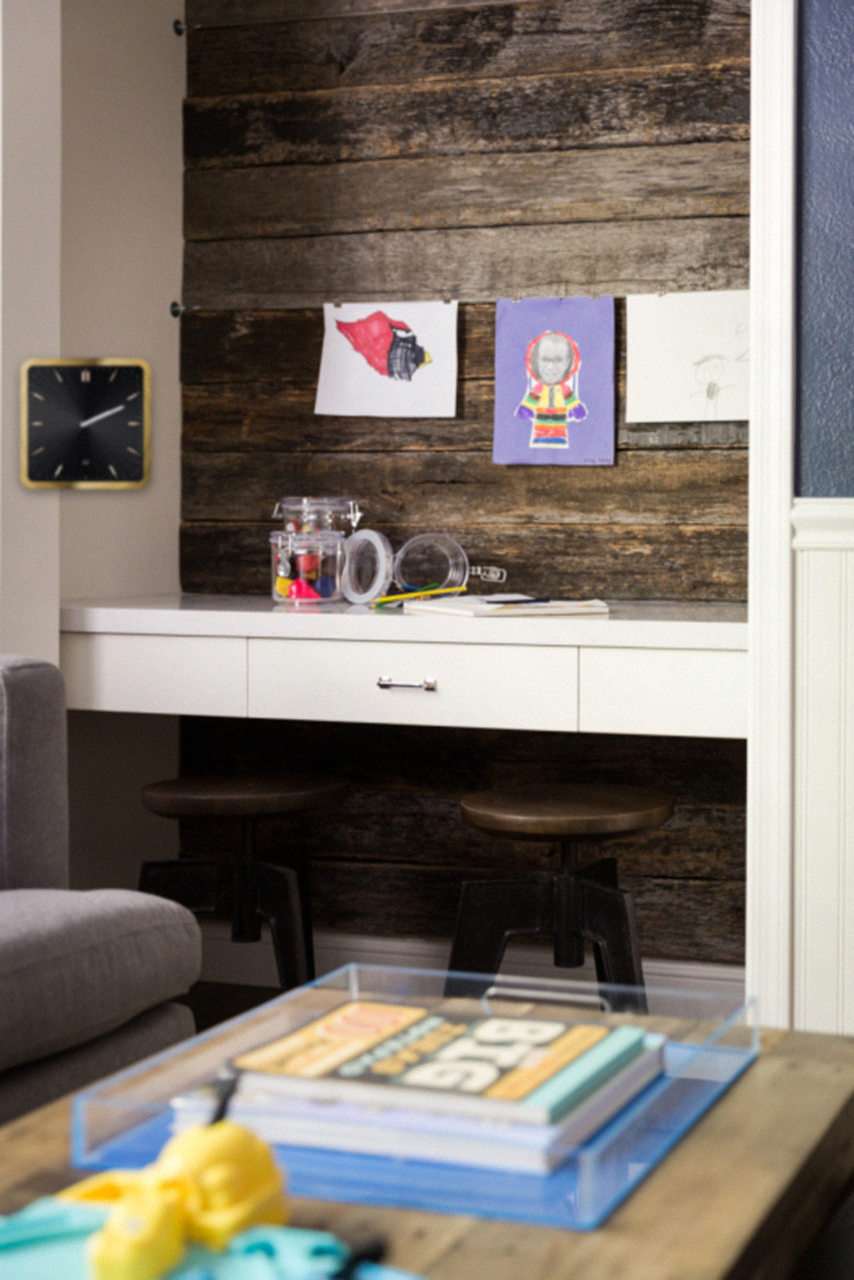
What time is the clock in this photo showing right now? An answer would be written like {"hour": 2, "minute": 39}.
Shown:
{"hour": 2, "minute": 11}
